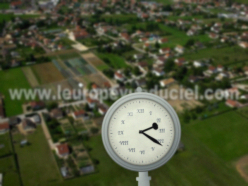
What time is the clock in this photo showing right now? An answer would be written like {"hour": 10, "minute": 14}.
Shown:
{"hour": 2, "minute": 21}
